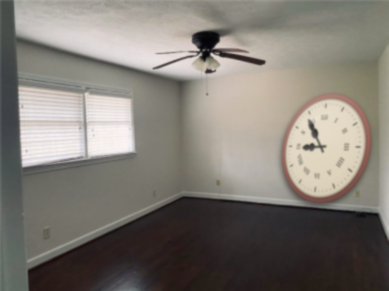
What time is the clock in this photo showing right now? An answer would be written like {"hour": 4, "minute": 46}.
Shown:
{"hour": 8, "minute": 54}
